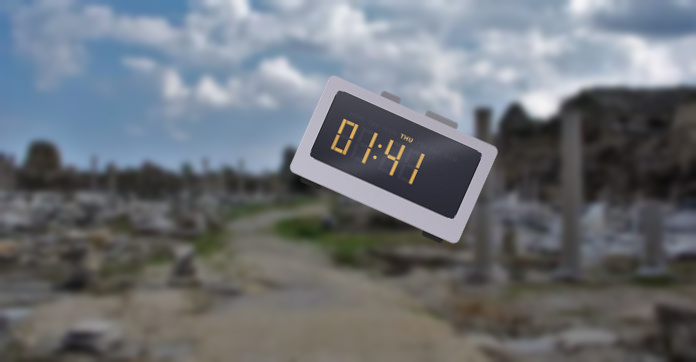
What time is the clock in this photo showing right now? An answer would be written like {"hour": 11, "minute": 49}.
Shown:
{"hour": 1, "minute": 41}
